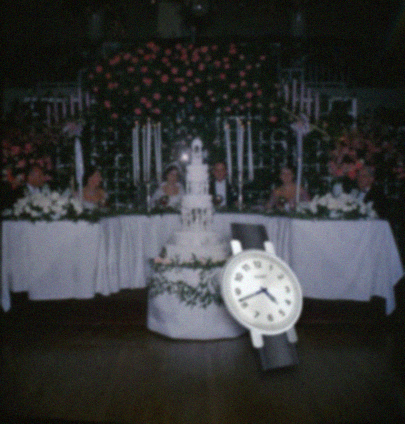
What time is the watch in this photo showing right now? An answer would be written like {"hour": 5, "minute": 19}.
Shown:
{"hour": 4, "minute": 42}
